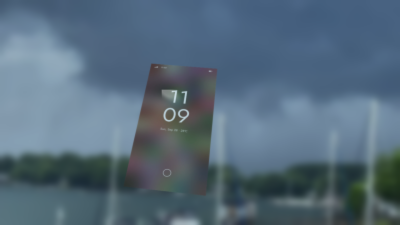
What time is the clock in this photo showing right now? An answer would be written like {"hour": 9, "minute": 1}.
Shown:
{"hour": 11, "minute": 9}
